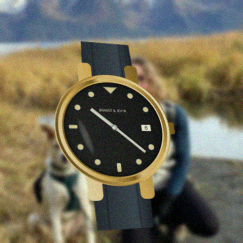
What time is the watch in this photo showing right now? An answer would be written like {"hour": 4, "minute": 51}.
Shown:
{"hour": 10, "minute": 22}
